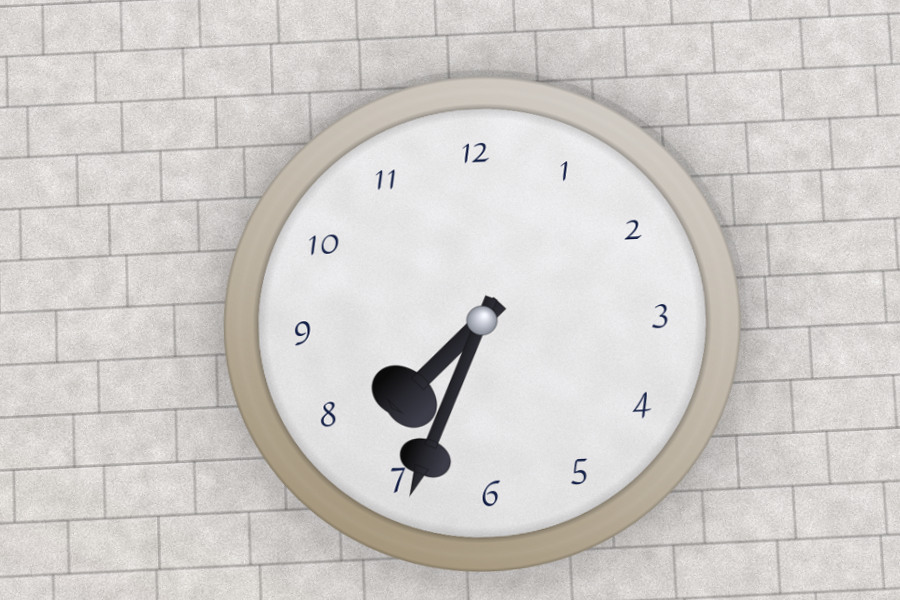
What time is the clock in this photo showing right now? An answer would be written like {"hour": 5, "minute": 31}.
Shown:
{"hour": 7, "minute": 34}
